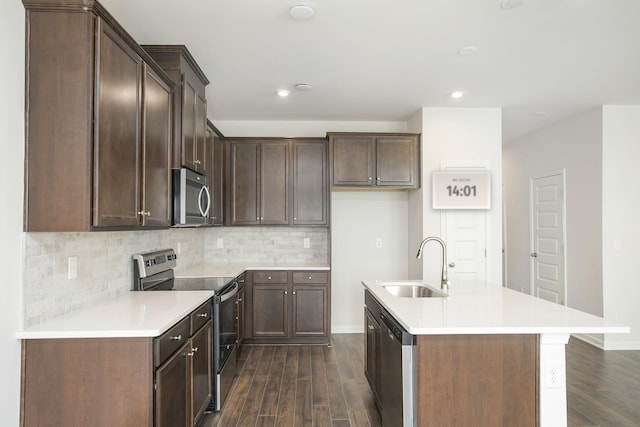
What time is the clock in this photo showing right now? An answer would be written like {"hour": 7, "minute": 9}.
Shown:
{"hour": 14, "minute": 1}
